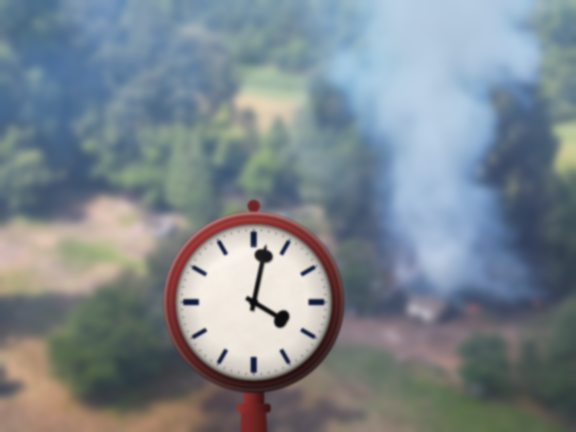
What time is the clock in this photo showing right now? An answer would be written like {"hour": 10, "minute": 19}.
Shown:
{"hour": 4, "minute": 2}
